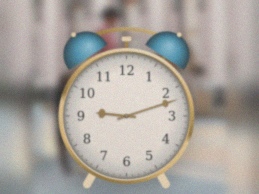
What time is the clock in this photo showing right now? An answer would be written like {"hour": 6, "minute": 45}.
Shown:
{"hour": 9, "minute": 12}
